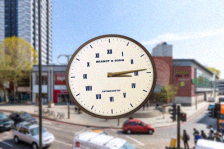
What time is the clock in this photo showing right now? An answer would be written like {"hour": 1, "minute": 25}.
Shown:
{"hour": 3, "minute": 14}
